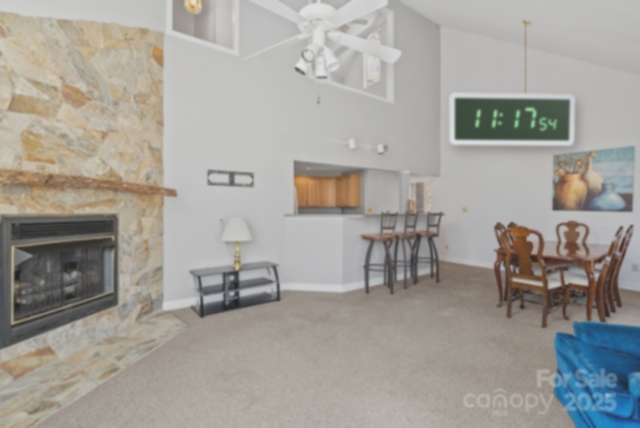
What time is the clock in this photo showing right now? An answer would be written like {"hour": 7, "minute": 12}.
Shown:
{"hour": 11, "minute": 17}
